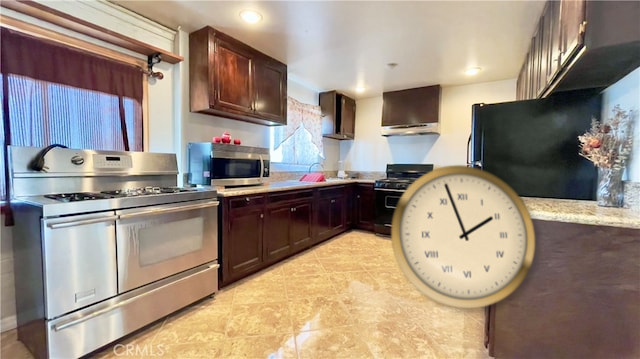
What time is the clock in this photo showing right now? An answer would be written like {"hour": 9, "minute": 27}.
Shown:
{"hour": 1, "minute": 57}
